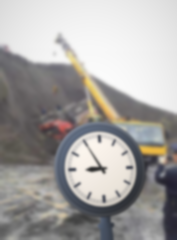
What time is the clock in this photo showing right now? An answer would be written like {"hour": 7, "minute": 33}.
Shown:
{"hour": 8, "minute": 55}
